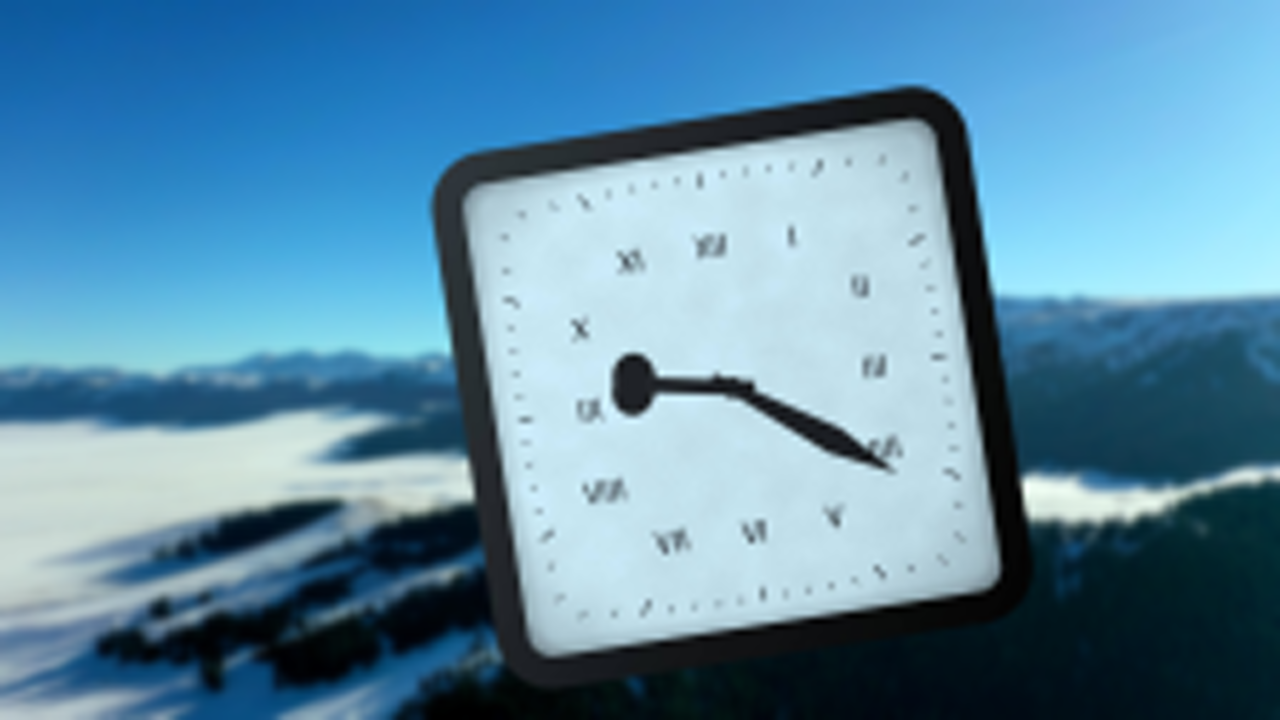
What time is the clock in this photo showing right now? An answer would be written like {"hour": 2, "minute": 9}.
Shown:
{"hour": 9, "minute": 21}
